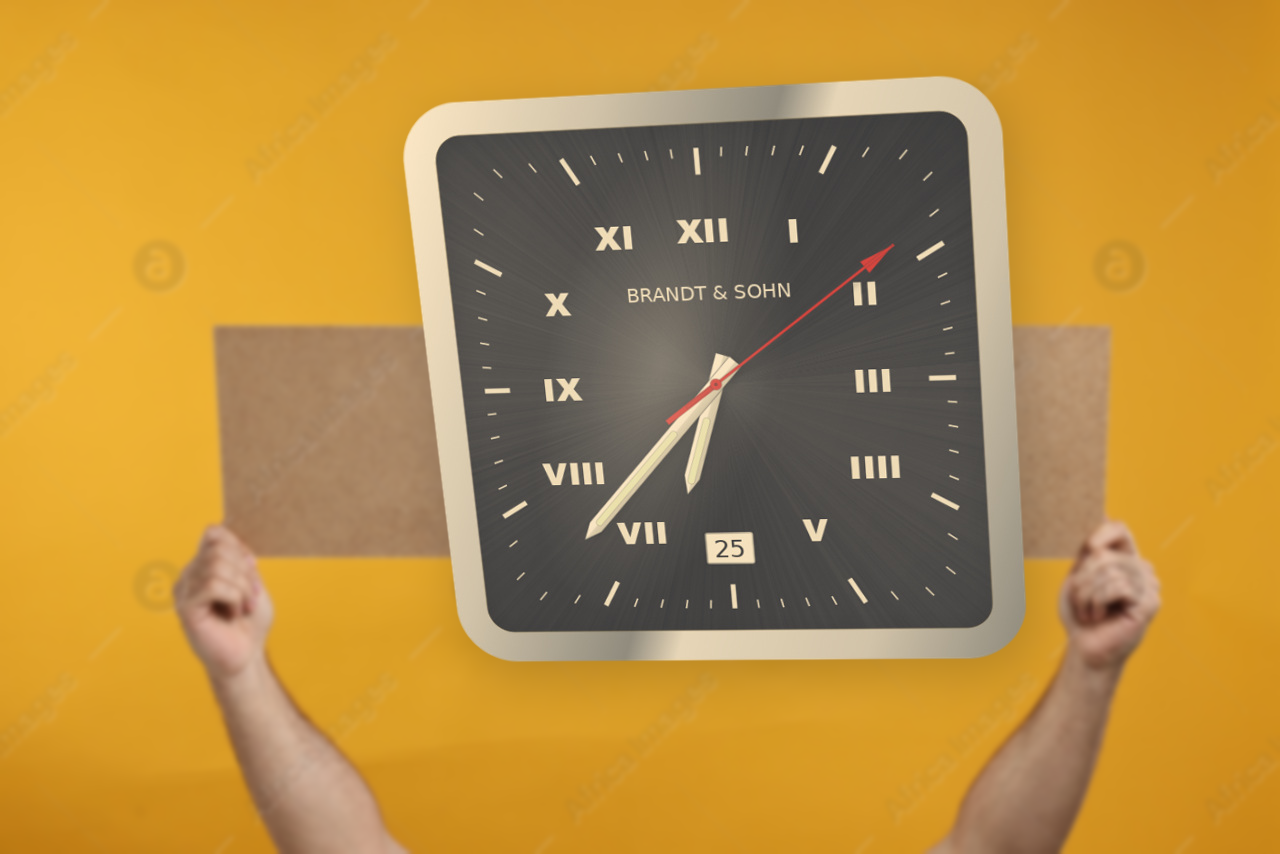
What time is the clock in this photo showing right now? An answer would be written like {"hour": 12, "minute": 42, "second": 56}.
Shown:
{"hour": 6, "minute": 37, "second": 9}
